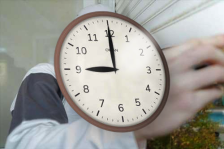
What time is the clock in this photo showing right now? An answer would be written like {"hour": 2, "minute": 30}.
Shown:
{"hour": 9, "minute": 0}
